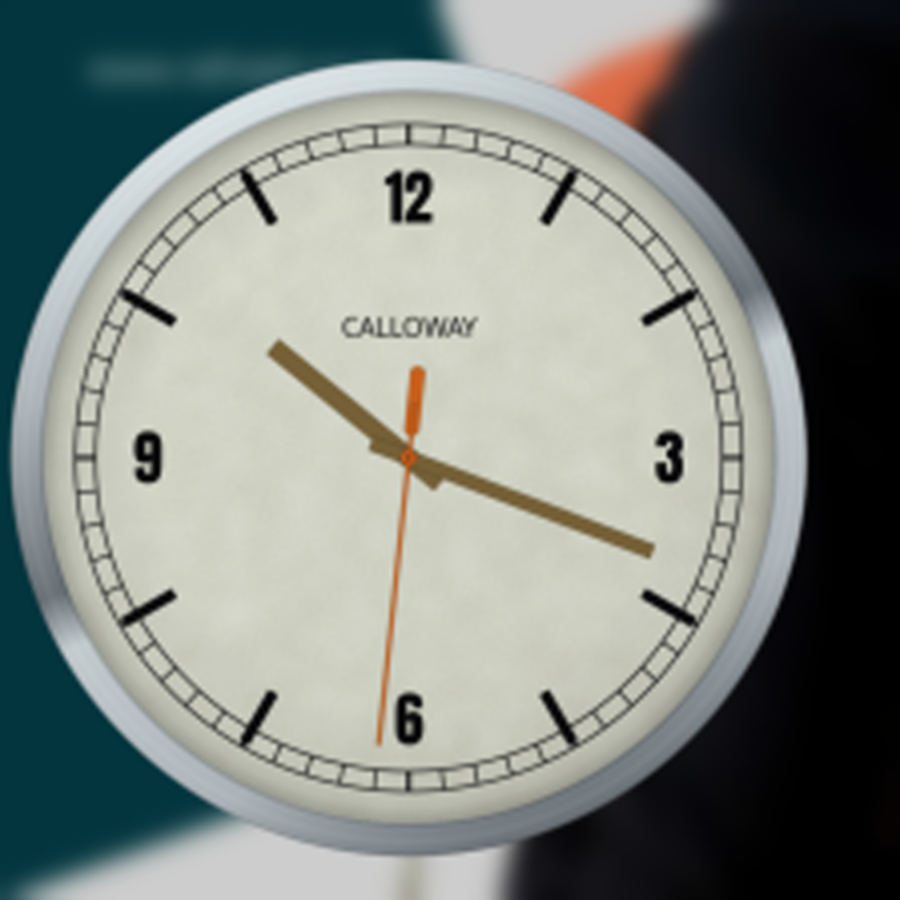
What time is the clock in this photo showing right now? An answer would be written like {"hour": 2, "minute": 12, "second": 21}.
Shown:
{"hour": 10, "minute": 18, "second": 31}
